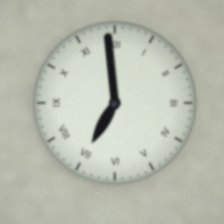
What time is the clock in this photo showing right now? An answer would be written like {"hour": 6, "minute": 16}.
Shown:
{"hour": 6, "minute": 59}
